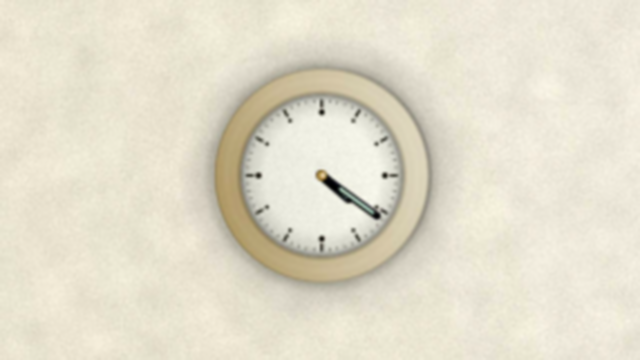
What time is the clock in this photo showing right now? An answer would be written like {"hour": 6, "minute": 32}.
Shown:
{"hour": 4, "minute": 21}
